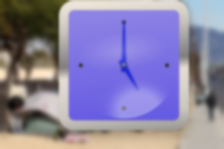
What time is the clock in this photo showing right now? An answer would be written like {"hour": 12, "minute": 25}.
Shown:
{"hour": 5, "minute": 0}
